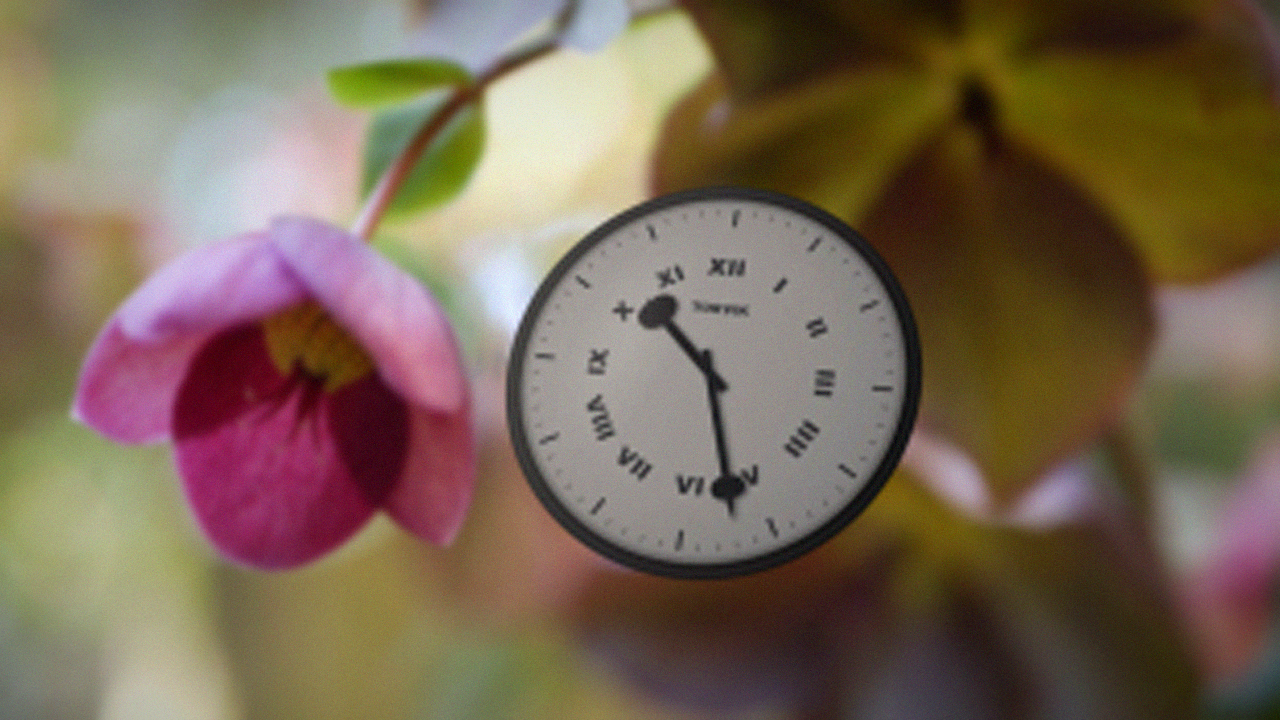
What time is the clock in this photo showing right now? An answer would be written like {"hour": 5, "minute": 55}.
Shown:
{"hour": 10, "minute": 27}
